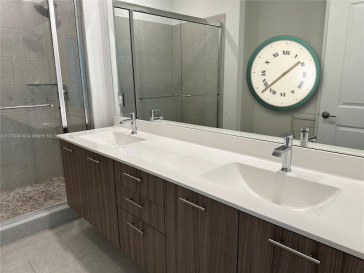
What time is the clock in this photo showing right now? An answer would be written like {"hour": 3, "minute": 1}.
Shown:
{"hour": 1, "minute": 38}
